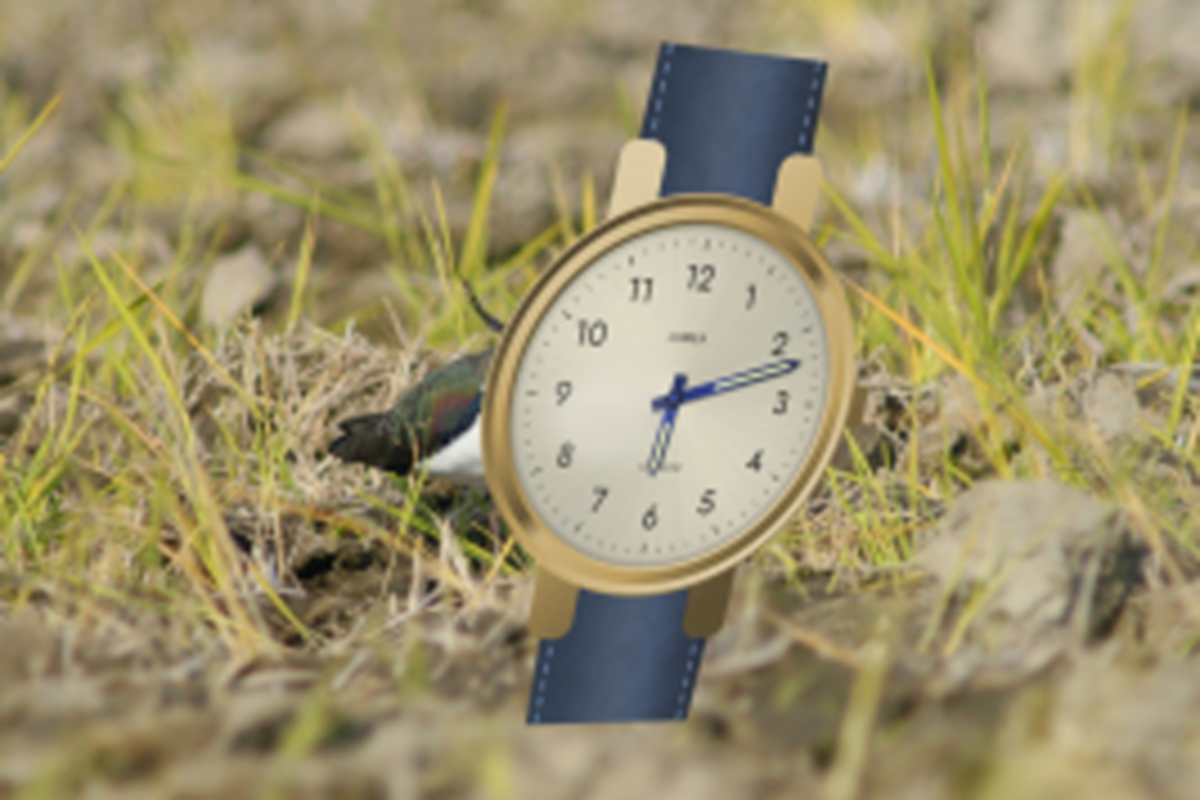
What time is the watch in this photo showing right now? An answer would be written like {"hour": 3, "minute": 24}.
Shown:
{"hour": 6, "minute": 12}
